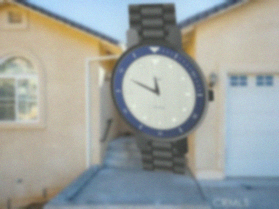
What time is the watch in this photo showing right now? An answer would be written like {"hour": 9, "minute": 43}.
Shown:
{"hour": 11, "minute": 49}
